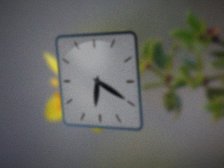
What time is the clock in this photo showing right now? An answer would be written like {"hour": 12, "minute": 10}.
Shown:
{"hour": 6, "minute": 20}
